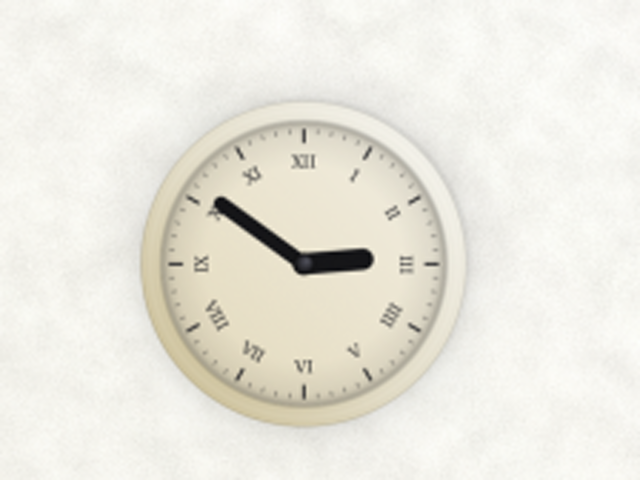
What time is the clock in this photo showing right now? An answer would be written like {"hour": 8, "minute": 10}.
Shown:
{"hour": 2, "minute": 51}
